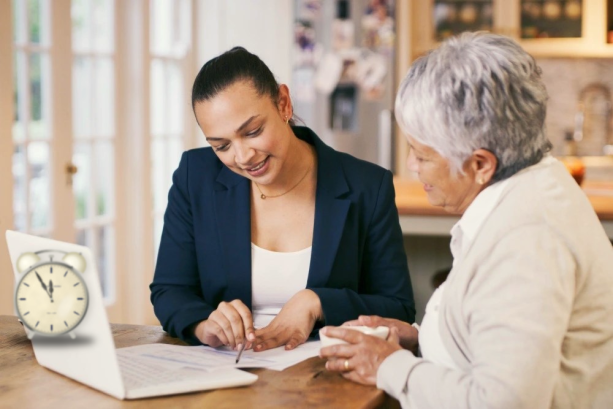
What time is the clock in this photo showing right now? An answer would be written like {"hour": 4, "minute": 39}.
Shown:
{"hour": 11, "minute": 55}
